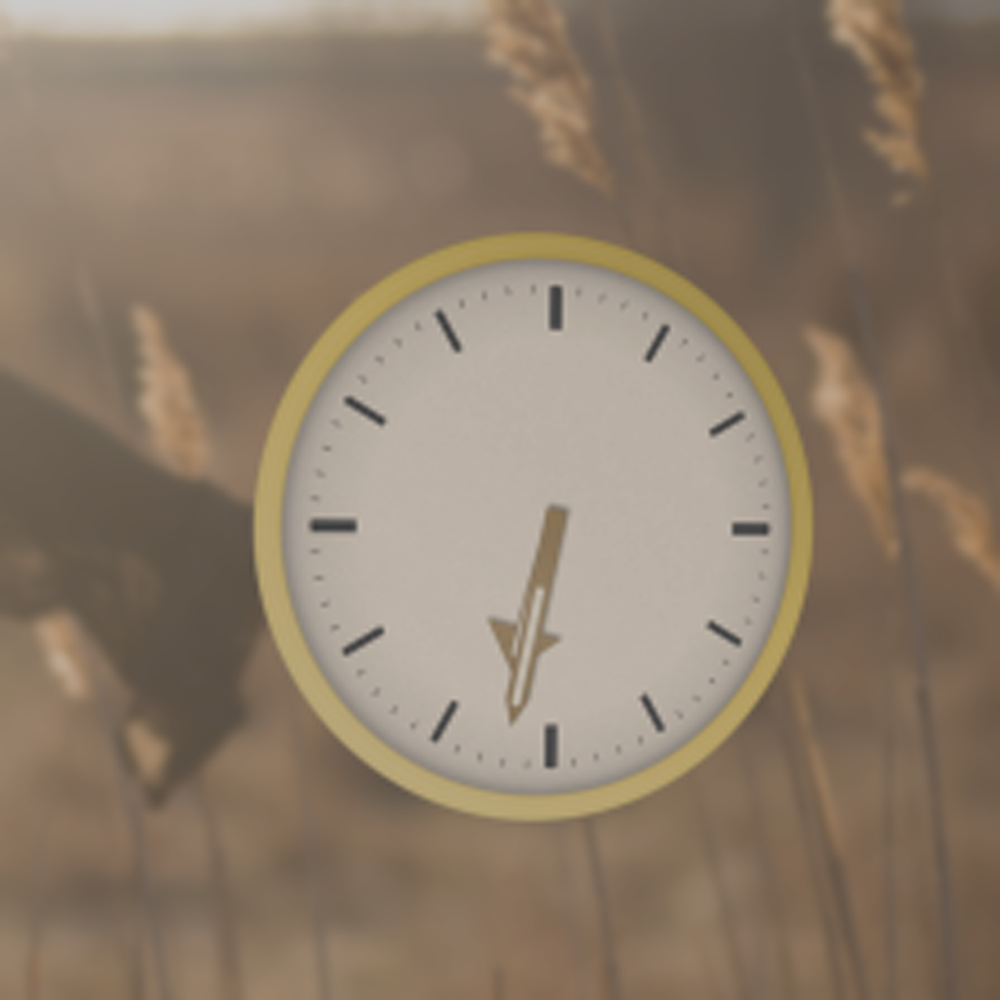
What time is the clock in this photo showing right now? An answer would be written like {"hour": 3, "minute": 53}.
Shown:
{"hour": 6, "minute": 32}
